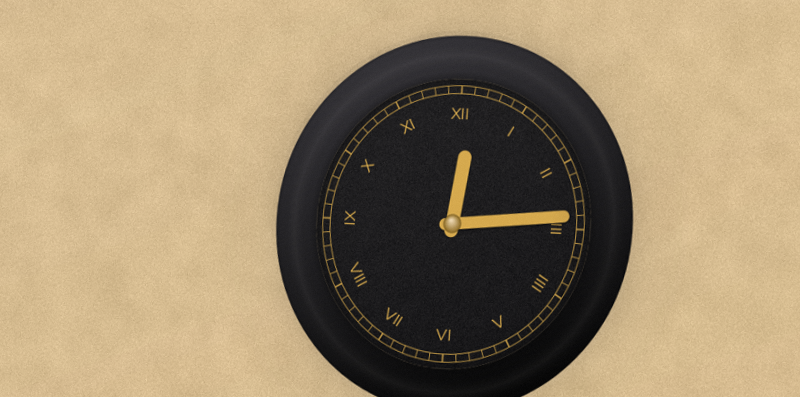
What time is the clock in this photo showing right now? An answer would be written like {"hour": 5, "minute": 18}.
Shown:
{"hour": 12, "minute": 14}
